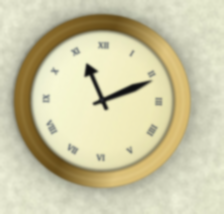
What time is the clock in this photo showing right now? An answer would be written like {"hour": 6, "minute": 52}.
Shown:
{"hour": 11, "minute": 11}
